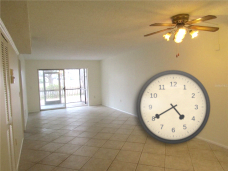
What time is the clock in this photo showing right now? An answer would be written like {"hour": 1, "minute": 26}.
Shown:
{"hour": 4, "minute": 40}
